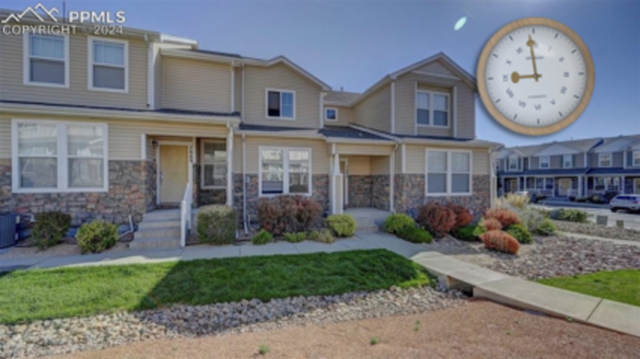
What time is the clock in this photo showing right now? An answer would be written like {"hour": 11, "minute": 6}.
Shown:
{"hour": 8, "minute": 59}
